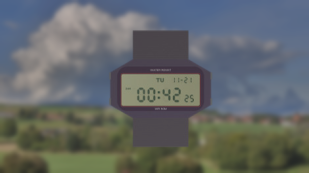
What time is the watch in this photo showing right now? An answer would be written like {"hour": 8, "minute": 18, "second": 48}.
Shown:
{"hour": 0, "minute": 42, "second": 25}
